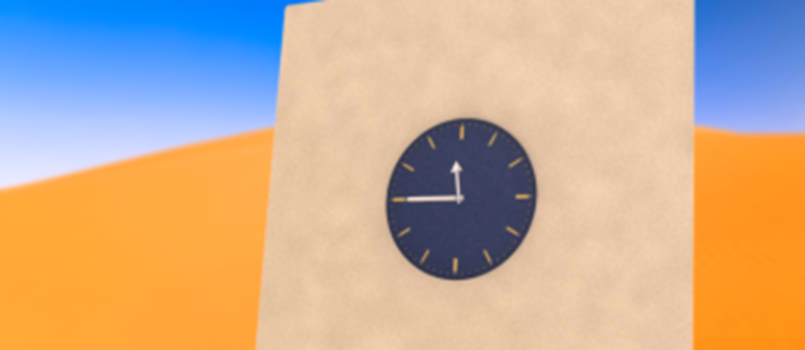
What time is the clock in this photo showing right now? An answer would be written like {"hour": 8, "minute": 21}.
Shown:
{"hour": 11, "minute": 45}
